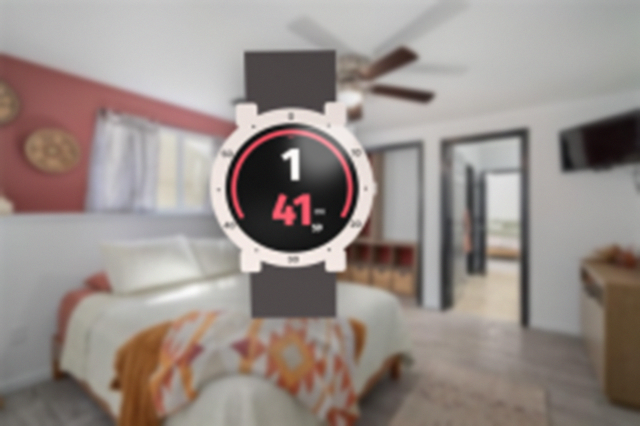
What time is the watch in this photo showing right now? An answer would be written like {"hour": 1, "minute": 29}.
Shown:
{"hour": 1, "minute": 41}
